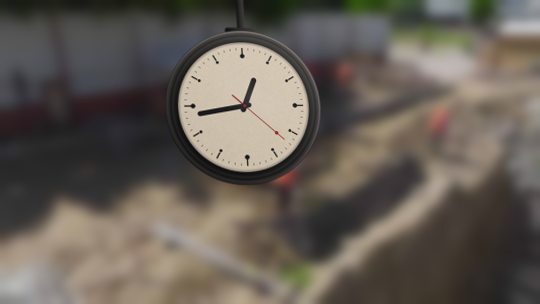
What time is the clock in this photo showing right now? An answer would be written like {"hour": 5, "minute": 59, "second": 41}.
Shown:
{"hour": 12, "minute": 43, "second": 22}
